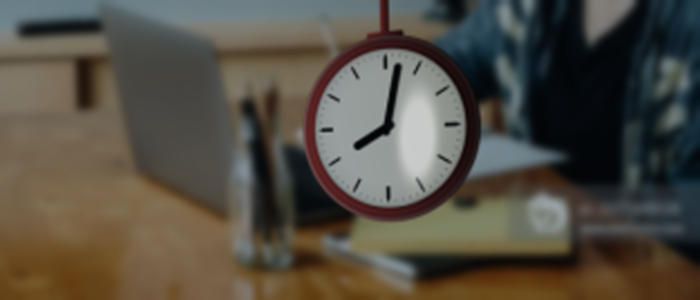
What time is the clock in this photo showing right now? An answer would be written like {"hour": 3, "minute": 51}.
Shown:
{"hour": 8, "minute": 2}
